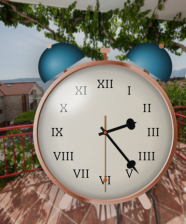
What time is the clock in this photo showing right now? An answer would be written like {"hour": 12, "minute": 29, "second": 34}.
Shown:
{"hour": 2, "minute": 23, "second": 30}
